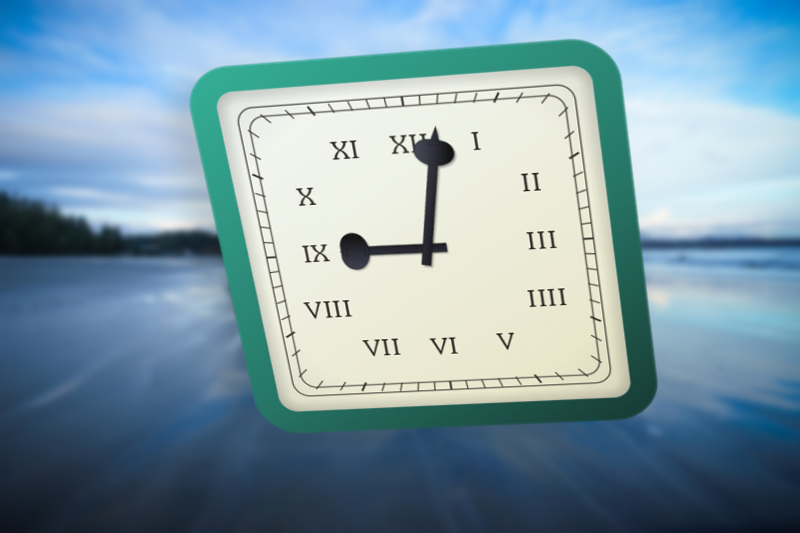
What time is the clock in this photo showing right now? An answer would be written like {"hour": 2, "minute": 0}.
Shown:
{"hour": 9, "minute": 2}
